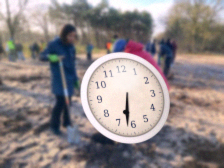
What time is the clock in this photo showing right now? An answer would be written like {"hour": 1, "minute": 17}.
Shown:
{"hour": 6, "minute": 32}
